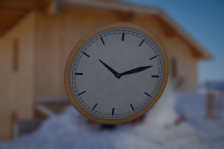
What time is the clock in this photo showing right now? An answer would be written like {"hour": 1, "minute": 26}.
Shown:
{"hour": 10, "minute": 12}
